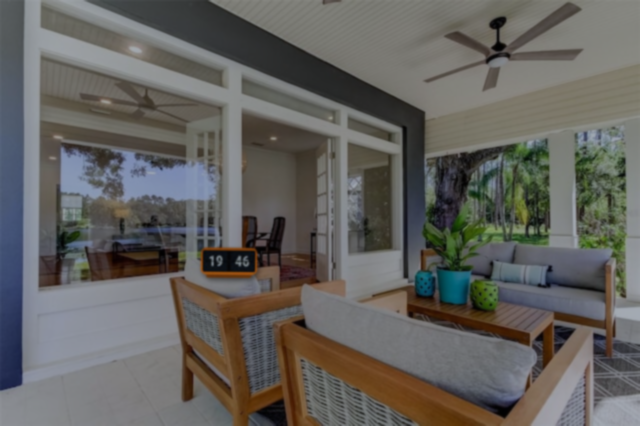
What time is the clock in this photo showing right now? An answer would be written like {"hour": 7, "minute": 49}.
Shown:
{"hour": 19, "minute": 46}
